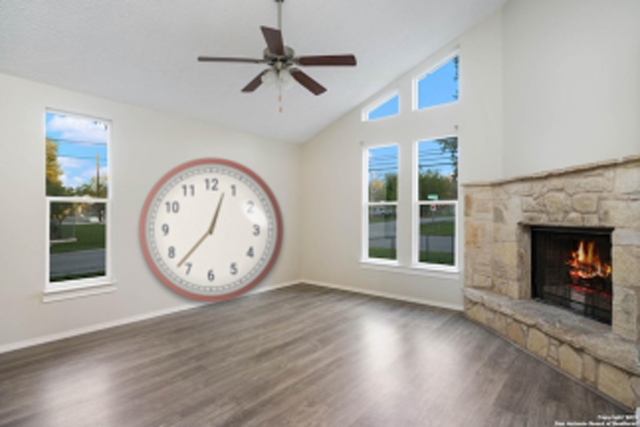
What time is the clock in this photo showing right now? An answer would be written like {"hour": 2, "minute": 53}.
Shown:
{"hour": 12, "minute": 37}
